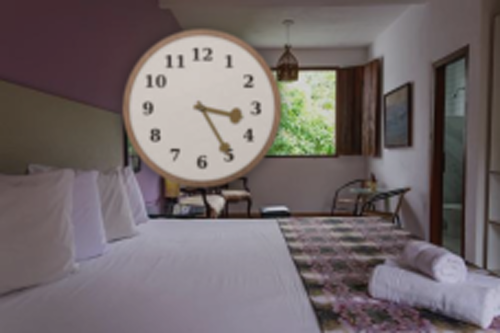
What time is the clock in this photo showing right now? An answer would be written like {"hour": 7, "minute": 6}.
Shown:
{"hour": 3, "minute": 25}
